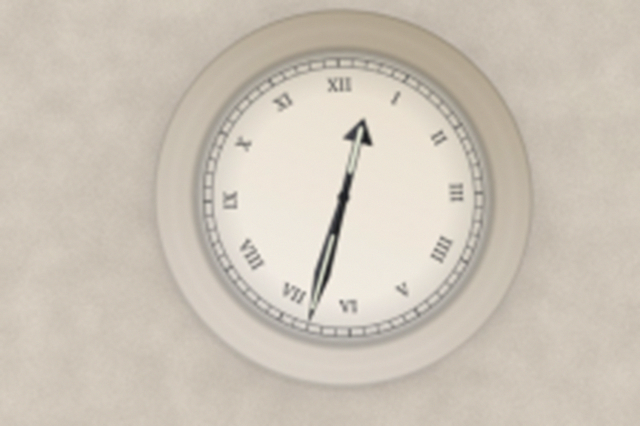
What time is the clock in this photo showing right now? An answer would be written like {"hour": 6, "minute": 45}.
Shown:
{"hour": 12, "minute": 33}
